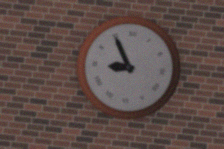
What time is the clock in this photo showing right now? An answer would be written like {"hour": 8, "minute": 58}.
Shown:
{"hour": 8, "minute": 55}
